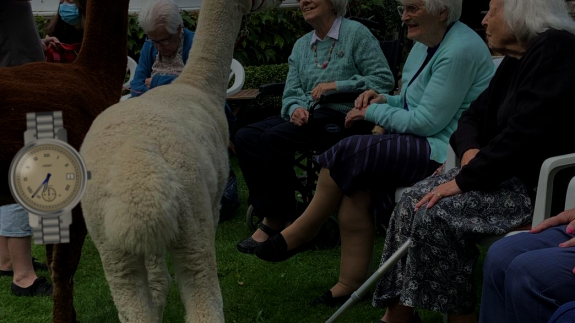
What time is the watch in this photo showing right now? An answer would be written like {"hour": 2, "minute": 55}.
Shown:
{"hour": 6, "minute": 37}
